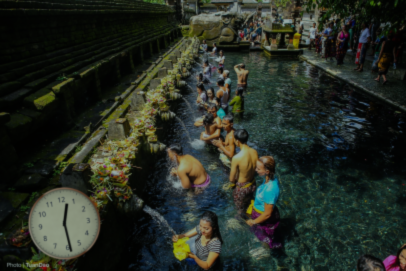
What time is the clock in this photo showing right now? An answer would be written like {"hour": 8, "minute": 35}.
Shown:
{"hour": 12, "minute": 29}
